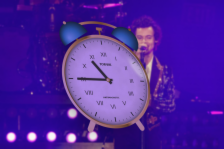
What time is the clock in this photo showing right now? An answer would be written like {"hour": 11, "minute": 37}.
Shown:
{"hour": 10, "minute": 45}
